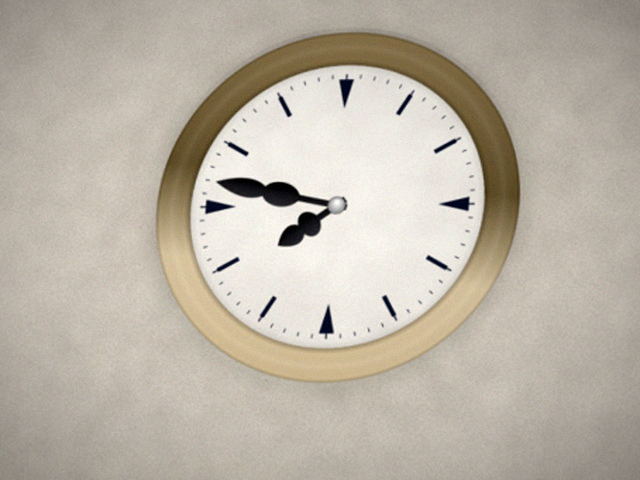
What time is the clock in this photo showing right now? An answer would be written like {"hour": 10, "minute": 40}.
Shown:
{"hour": 7, "minute": 47}
